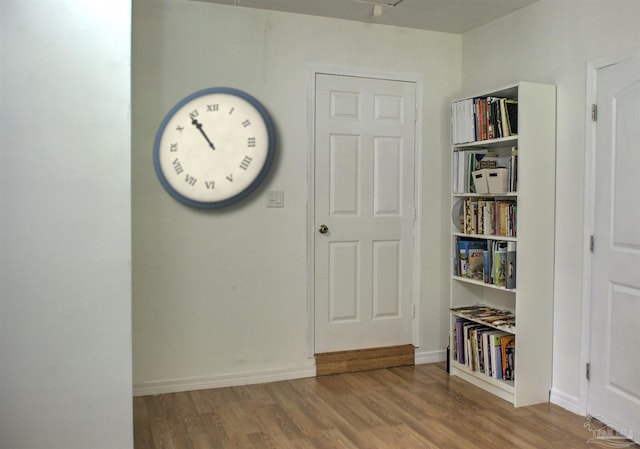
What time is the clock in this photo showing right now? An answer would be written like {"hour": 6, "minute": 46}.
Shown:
{"hour": 10, "minute": 54}
